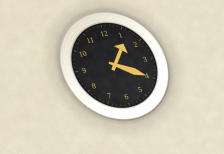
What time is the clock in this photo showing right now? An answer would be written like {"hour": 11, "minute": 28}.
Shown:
{"hour": 1, "minute": 20}
